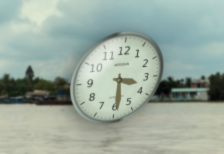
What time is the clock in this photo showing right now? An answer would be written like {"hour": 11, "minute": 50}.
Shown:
{"hour": 3, "minute": 29}
